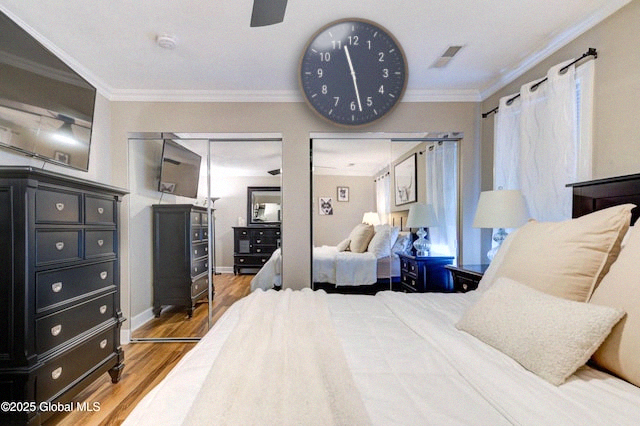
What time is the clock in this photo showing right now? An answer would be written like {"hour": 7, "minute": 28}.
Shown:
{"hour": 11, "minute": 28}
